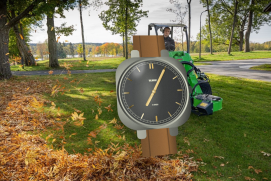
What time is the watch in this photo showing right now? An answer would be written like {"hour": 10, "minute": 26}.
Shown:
{"hour": 7, "minute": 5}
